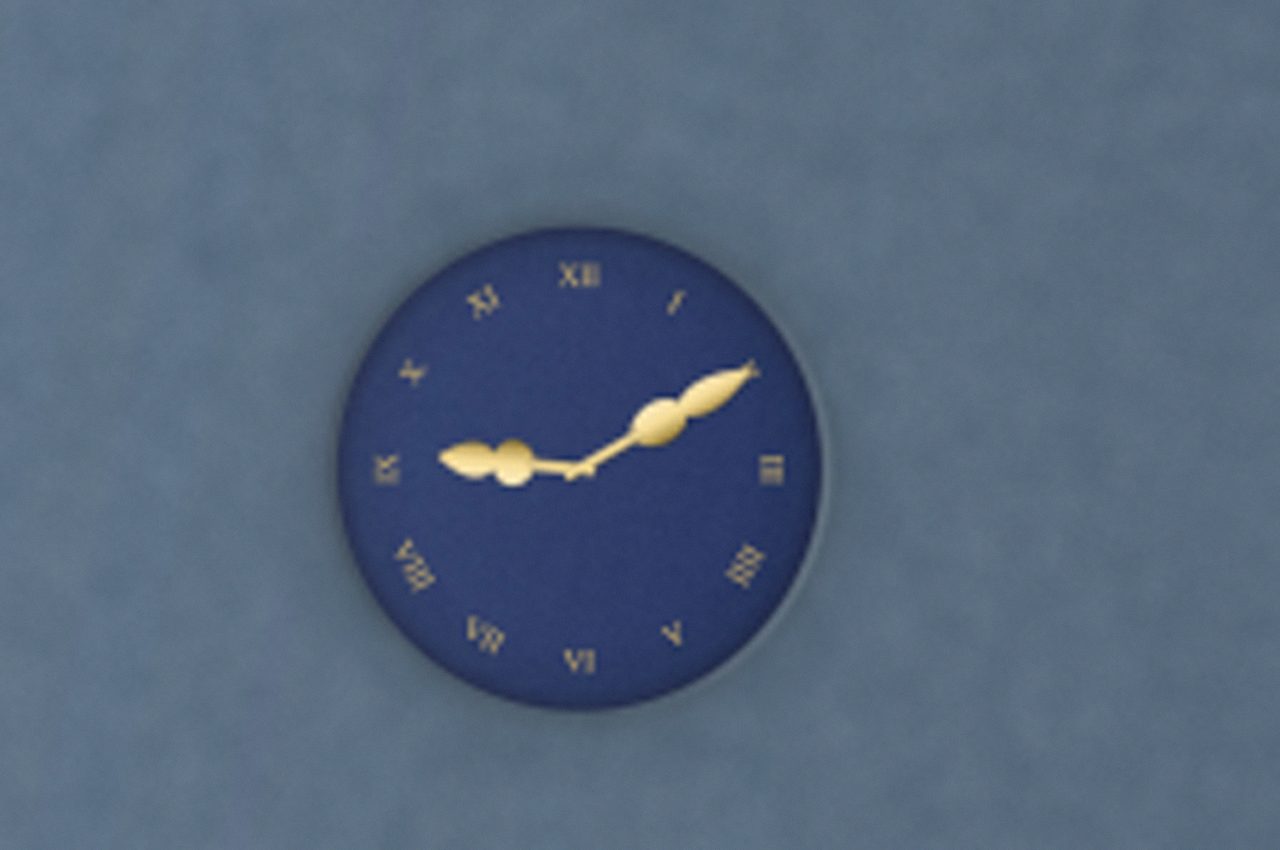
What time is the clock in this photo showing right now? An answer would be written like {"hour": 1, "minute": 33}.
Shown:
{"hour": 9, "minute": 10}
